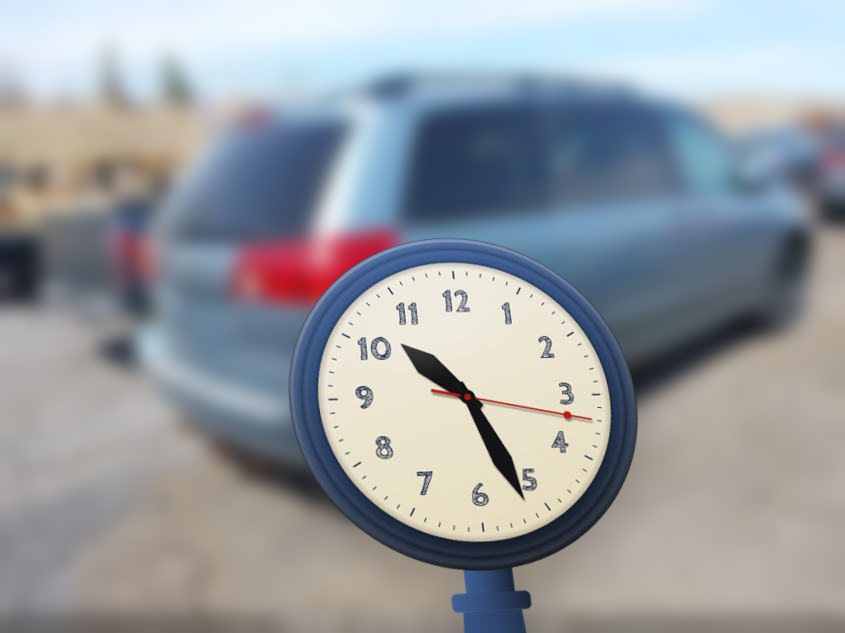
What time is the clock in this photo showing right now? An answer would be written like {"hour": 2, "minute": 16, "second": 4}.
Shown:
{"hour": 10, "minute": 26, "second": 17}
